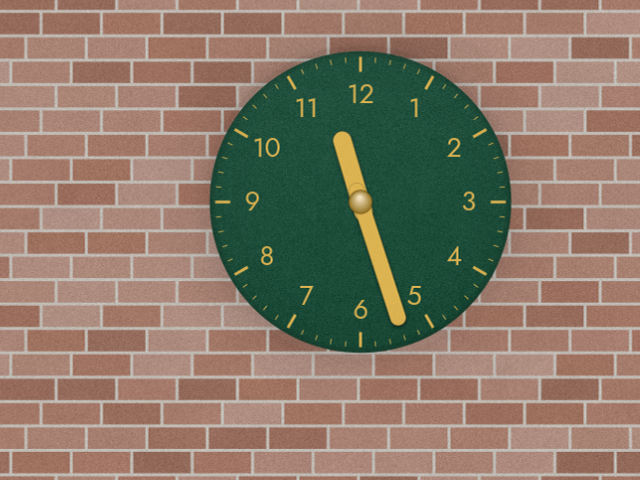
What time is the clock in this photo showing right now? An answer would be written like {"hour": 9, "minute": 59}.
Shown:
{"hour": 11, "minute": 27}
